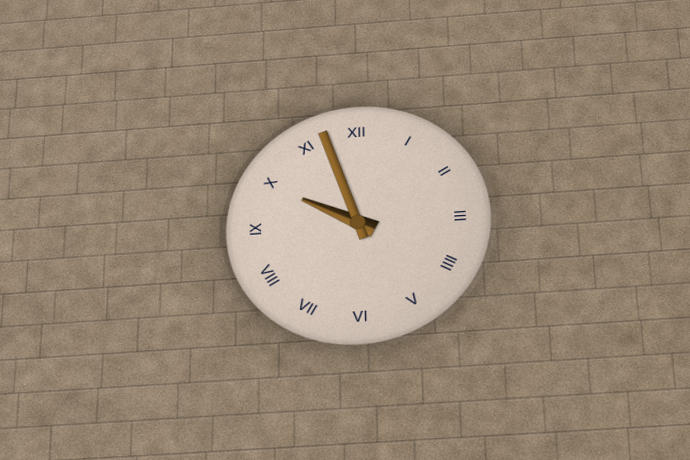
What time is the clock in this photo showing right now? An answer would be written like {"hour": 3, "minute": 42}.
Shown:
{"hour": 9, "minute": 57}
